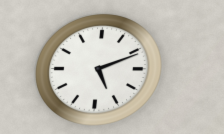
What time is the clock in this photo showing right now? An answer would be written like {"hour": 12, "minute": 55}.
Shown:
{"hour": 5, "minute": 11}
